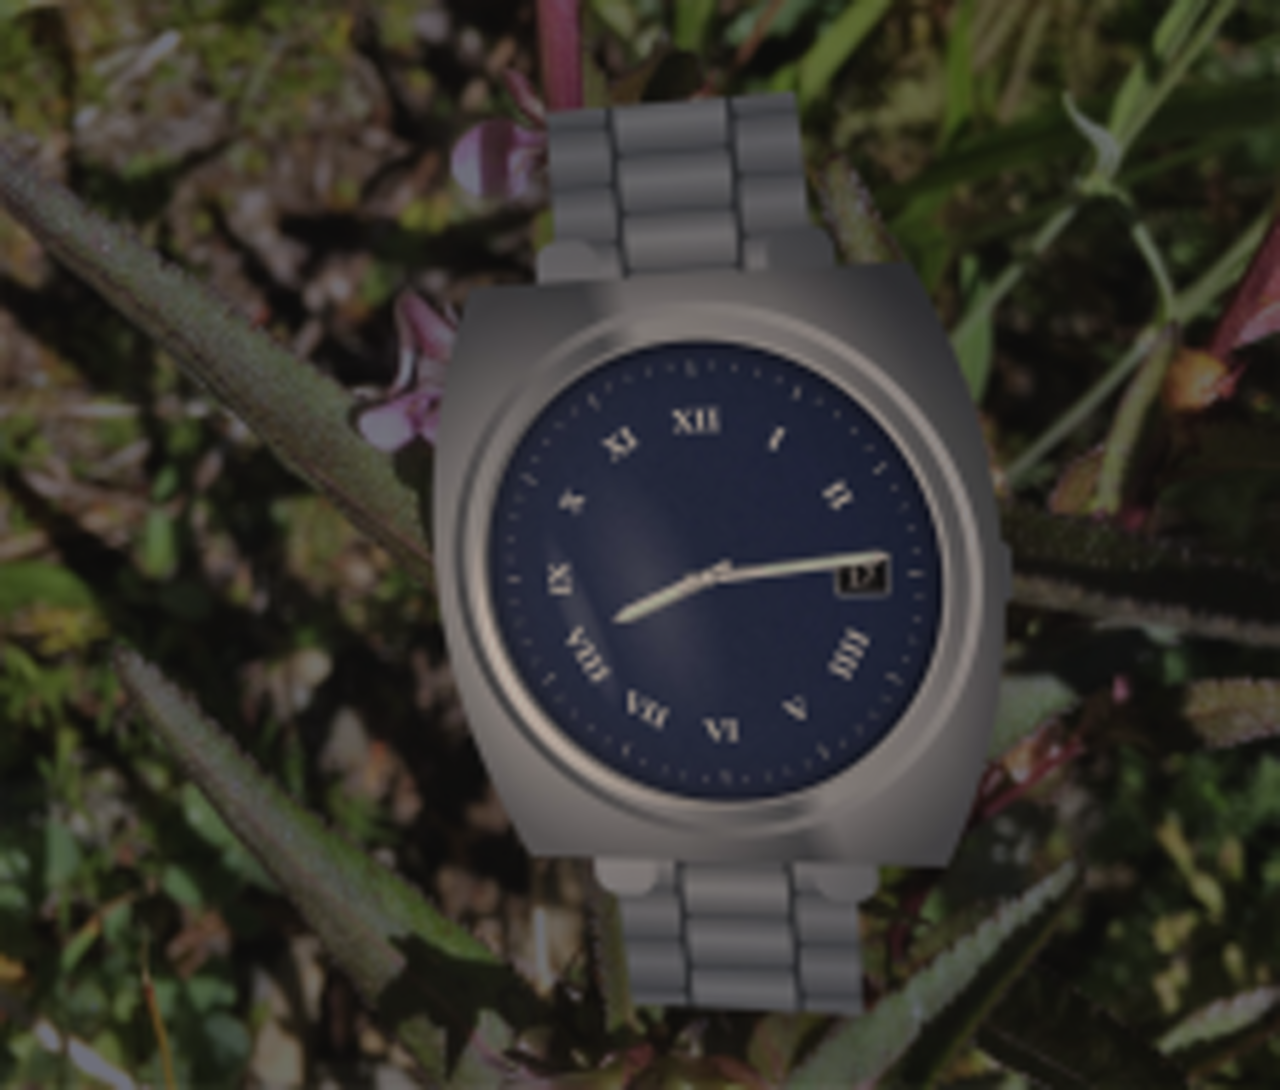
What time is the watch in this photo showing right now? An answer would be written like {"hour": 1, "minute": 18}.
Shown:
{"hour": 8, "minute": 14}
